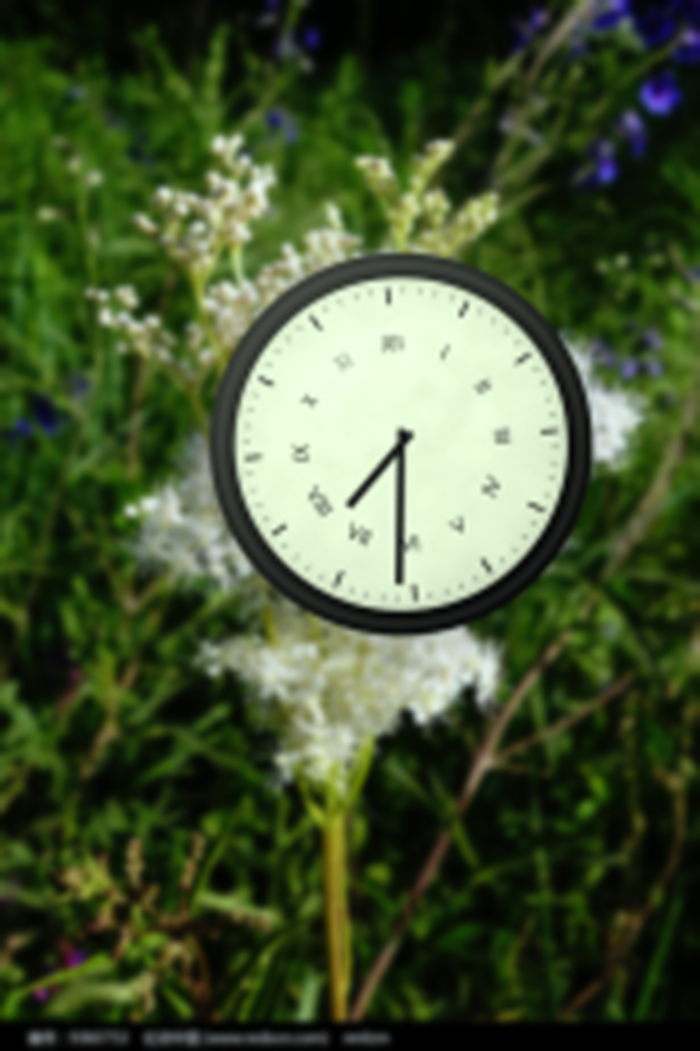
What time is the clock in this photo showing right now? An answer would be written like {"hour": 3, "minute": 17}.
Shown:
{"hour": 7, "minute": 31}
